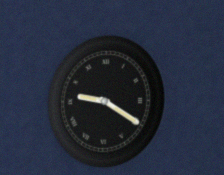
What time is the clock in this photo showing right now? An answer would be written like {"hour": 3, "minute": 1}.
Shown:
{"hour": 9, "minute": 20}
